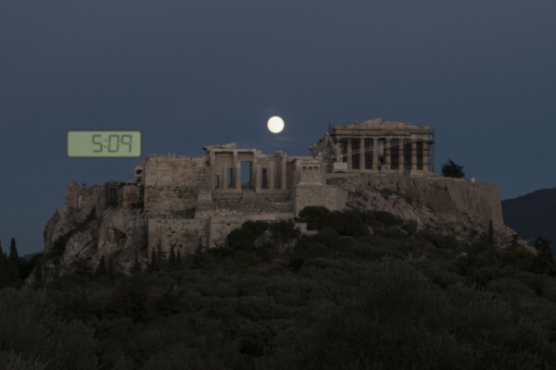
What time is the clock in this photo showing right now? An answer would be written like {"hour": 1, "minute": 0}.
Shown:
{"hour": 5, "minute": 9}
